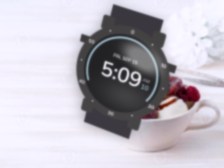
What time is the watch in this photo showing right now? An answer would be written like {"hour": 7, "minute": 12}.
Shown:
{"hour": 5, "minute": 9}
